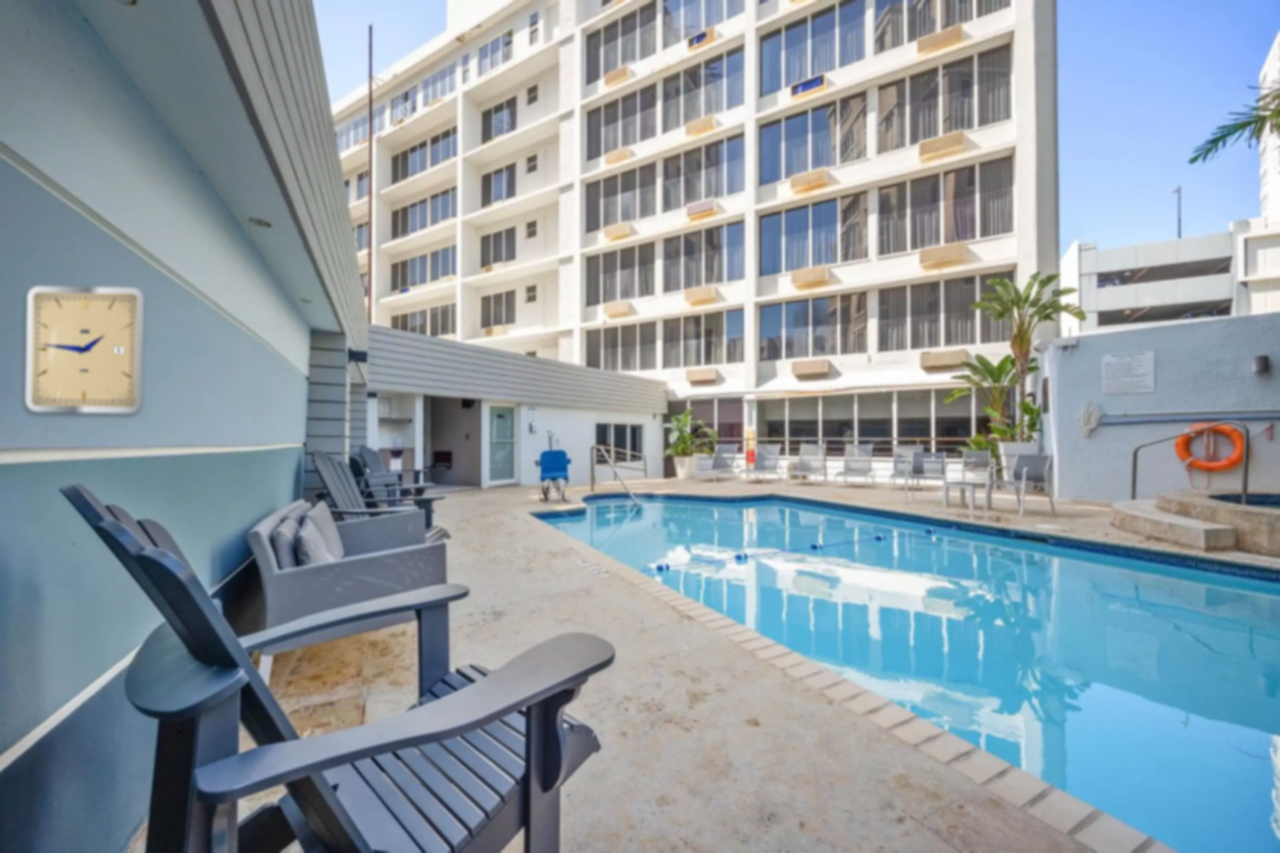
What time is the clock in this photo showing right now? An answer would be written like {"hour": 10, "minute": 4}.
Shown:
{"hour": 1, "minute": 46}
